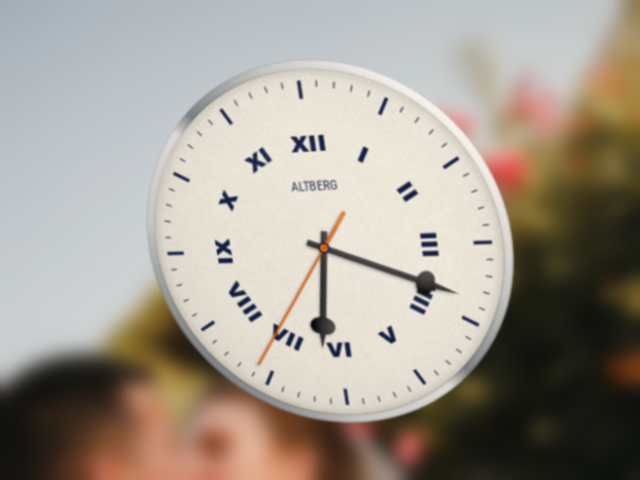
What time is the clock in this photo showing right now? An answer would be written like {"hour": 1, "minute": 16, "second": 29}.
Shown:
{"hour": 6, "minute": 18, "second": 36}
